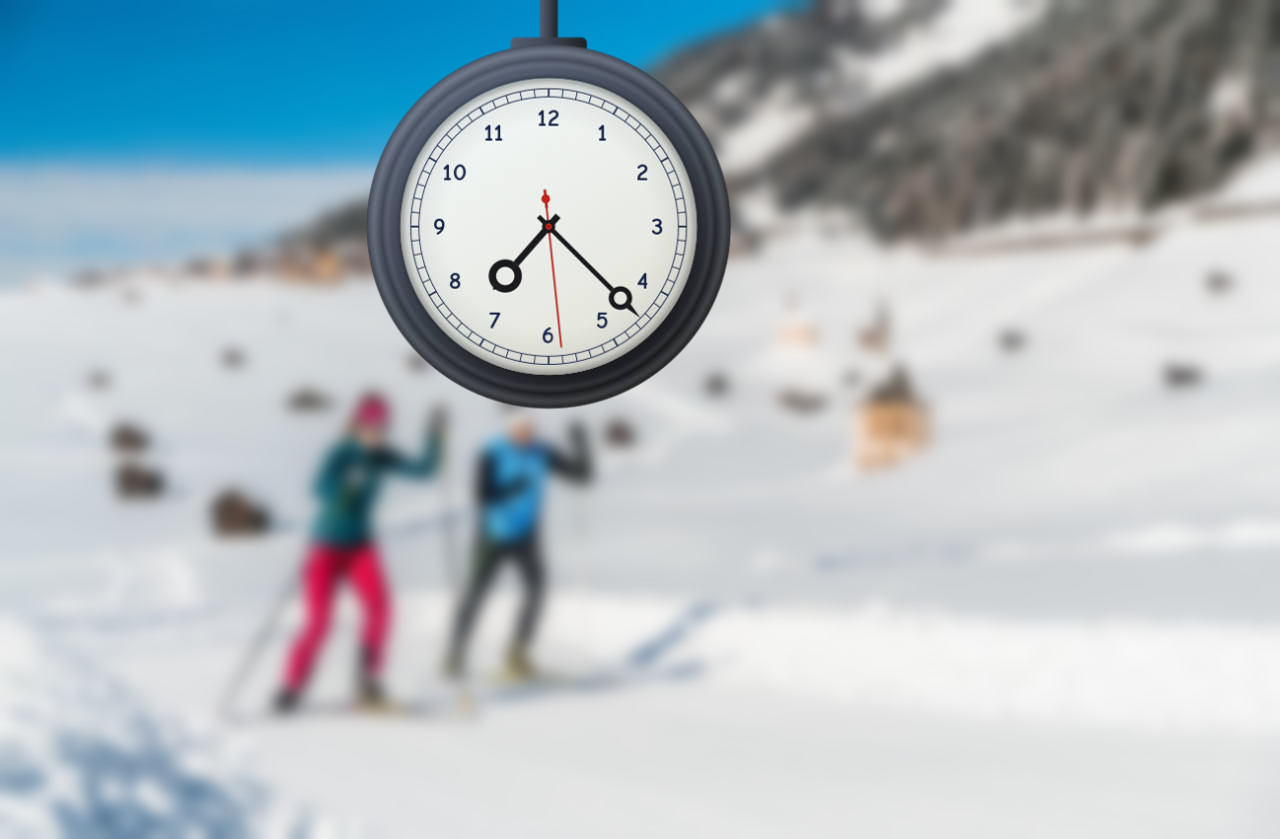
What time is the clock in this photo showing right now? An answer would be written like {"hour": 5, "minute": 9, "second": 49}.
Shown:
{"hour": 7, "minute": 22, "second": 29}
